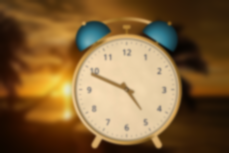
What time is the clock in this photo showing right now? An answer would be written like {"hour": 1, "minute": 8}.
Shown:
{"hour": 4, "minute": 49}
